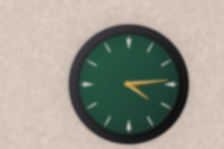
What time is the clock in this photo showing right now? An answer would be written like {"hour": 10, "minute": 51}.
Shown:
{"hour": 4, "minute": 14}
